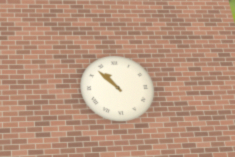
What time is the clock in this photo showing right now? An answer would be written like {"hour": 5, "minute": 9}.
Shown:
{"hour": 10, "minute": 53}
